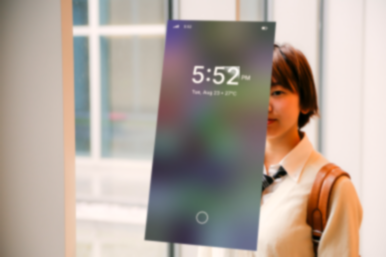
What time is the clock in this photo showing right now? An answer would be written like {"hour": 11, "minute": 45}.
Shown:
{"hour": 5, "minute": 52}
